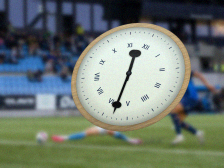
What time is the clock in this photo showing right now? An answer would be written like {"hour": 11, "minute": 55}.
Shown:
{"hour": 11, "minute": 28}
